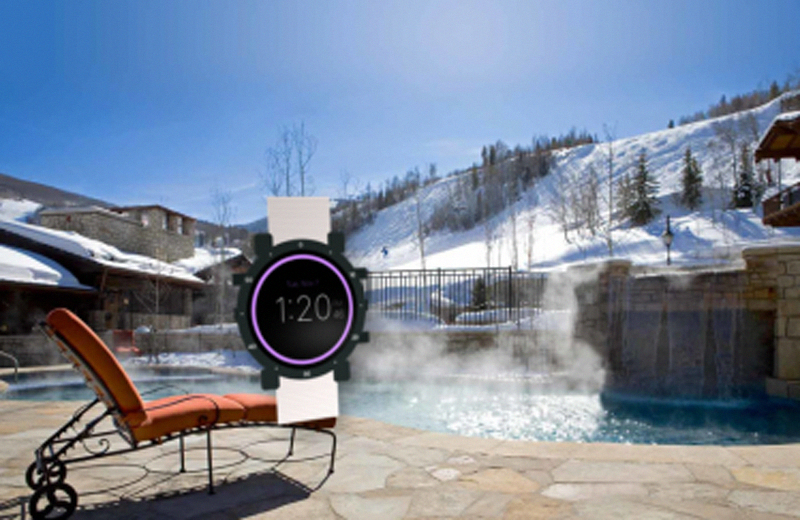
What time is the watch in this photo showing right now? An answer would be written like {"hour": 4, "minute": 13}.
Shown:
{"hour": 1, "minute": 20}
